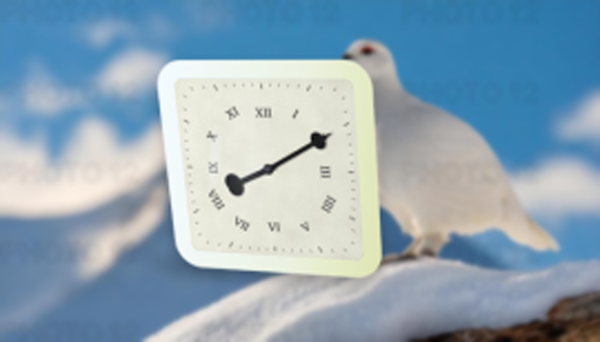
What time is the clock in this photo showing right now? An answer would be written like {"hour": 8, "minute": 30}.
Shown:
{"hour": 8, "minute": 10}
